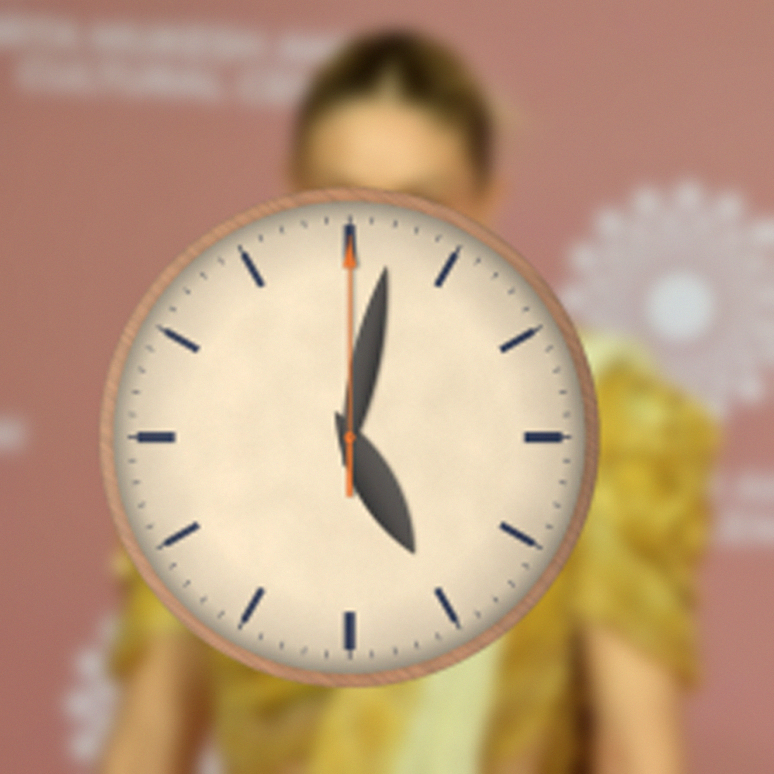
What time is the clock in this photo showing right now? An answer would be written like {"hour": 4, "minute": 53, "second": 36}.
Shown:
{"hour": 5, "minute": 2, "second": 0}
